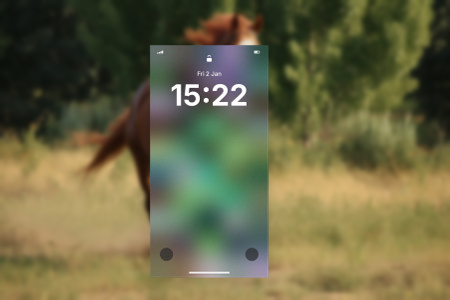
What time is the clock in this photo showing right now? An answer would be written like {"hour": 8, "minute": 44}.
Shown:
{"hour": 15, "minute": 22}
